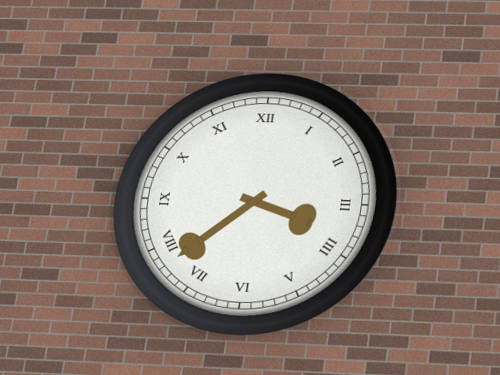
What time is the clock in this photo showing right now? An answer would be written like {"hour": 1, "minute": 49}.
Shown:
{"hour": 3, "minute": 38}
